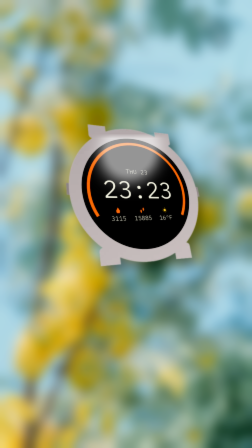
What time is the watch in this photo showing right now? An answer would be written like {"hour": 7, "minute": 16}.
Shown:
{"hour": 23, "minute": 23}
